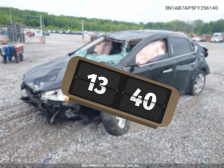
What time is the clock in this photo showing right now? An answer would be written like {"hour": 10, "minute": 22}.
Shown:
{"hour": 13, "minute": 40}
